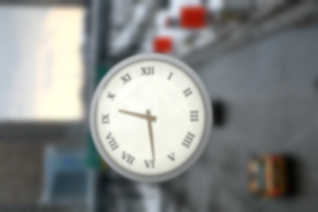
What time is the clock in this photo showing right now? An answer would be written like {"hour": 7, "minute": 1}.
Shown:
{"hour": 9, "minute": 29}
